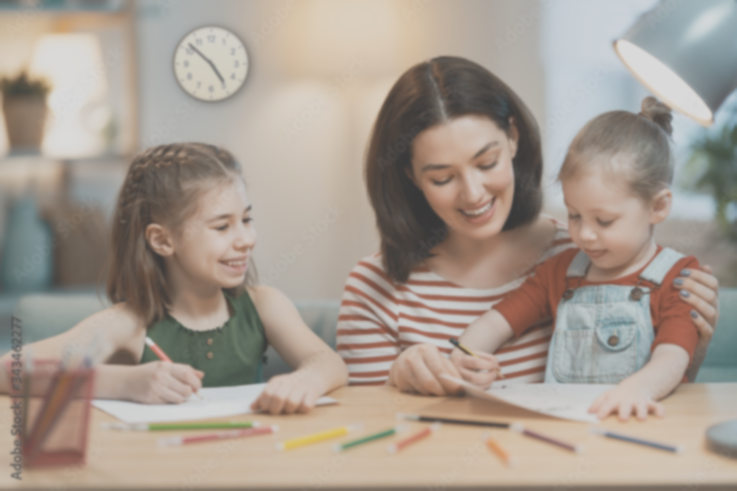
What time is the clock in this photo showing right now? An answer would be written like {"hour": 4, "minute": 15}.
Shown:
{"hour": 4, "minute": 52}
